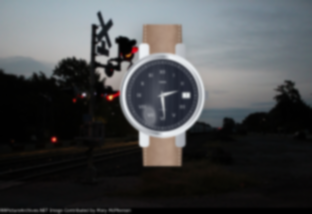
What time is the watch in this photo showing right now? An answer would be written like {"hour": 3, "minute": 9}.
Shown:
{"hour": 2, "minute": 29}
